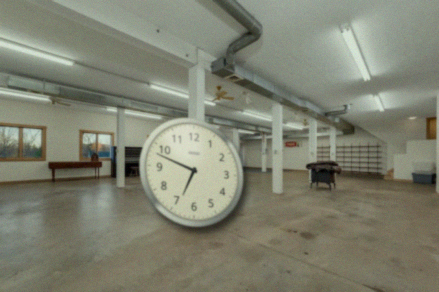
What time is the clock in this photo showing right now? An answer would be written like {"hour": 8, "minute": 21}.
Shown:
{"hour": 6, "minute": 48}
